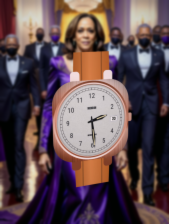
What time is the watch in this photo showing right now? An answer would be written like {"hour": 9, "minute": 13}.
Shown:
{"hour": 2, "minute": 29}
